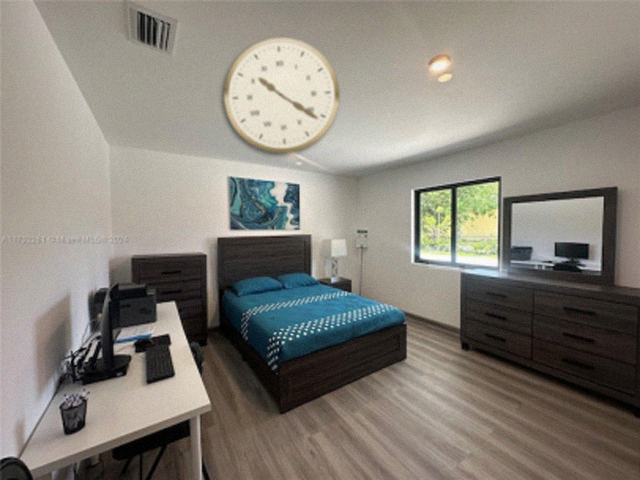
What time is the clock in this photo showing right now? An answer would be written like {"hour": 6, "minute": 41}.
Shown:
{"hour": 10, "minute": 21}
